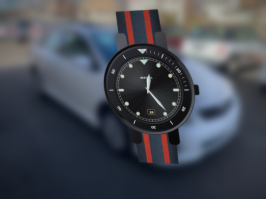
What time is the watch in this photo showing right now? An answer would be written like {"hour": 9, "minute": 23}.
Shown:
{"hour": 12, "minute": 24}
